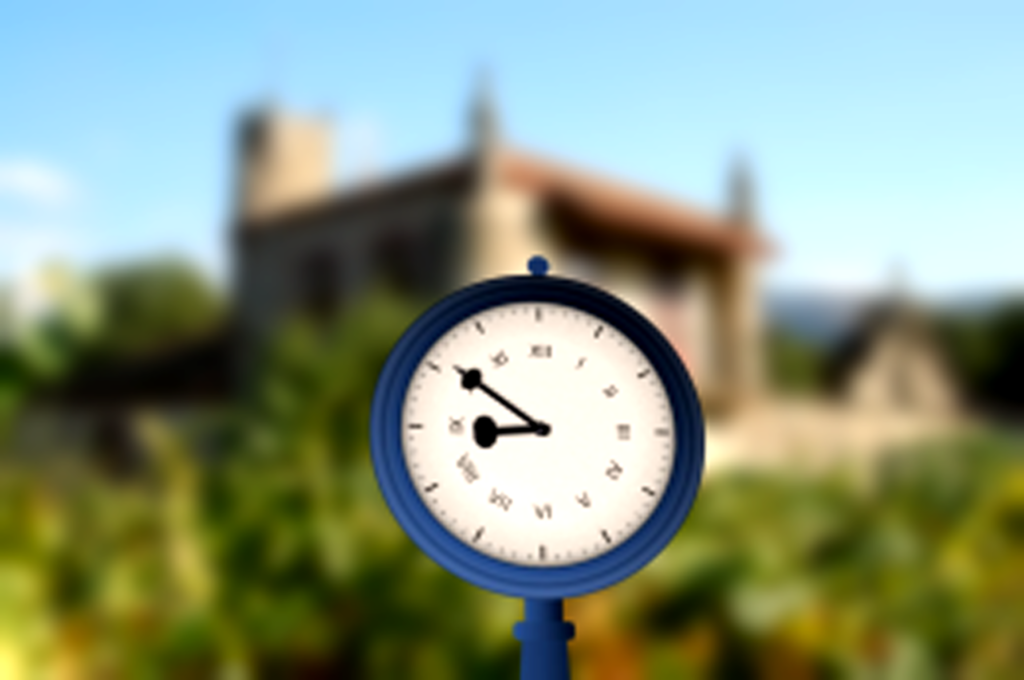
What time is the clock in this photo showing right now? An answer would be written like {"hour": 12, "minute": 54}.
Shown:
{"hour": 8, "minute": 51}
